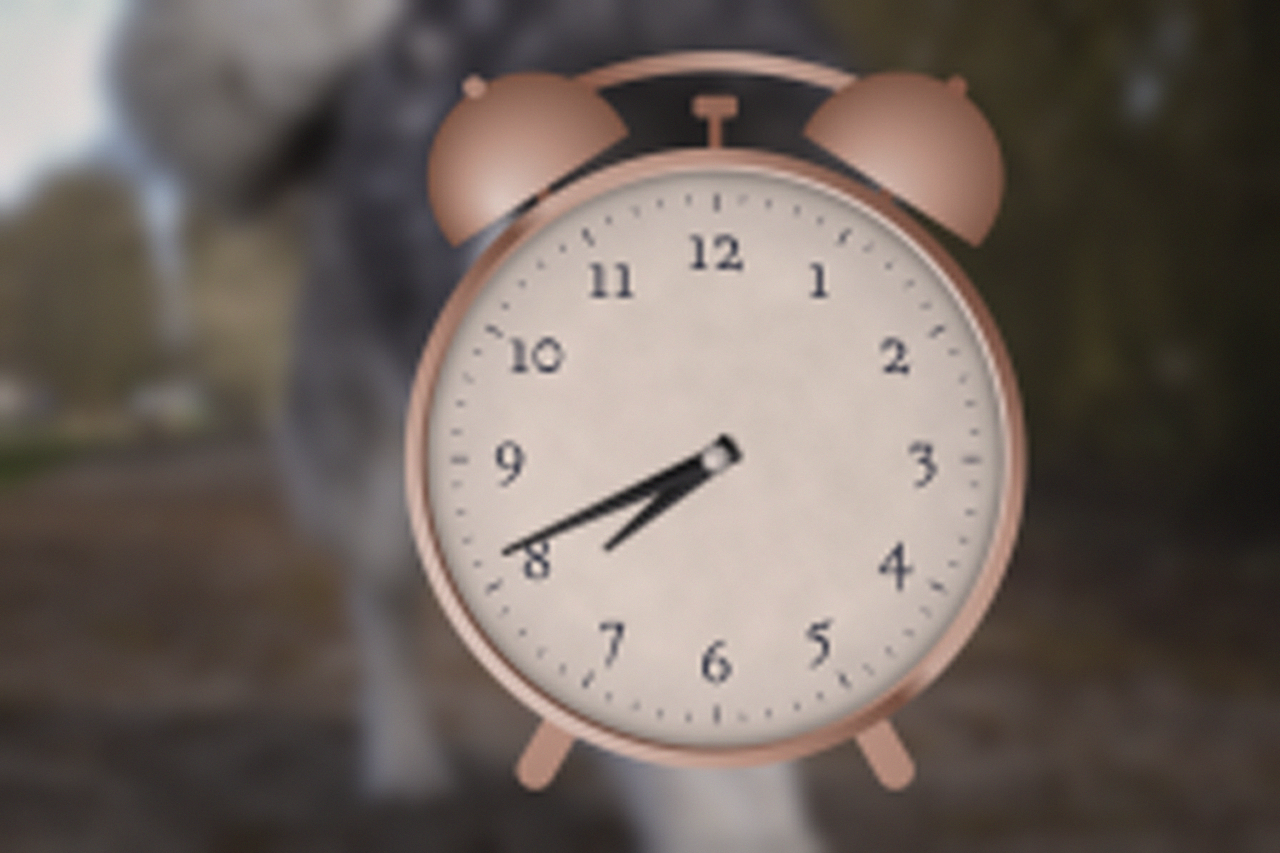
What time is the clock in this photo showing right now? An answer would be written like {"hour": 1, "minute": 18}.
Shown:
{"hour": 7, "minute": 41}
